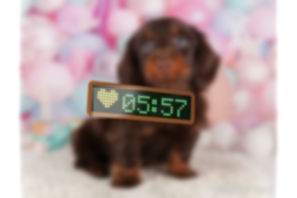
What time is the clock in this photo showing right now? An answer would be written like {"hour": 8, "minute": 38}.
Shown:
{"hour": 5, "minute": 57}
